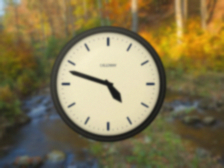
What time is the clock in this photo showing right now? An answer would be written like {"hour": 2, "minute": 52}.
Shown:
{"hour": 4, "minute": 48}
